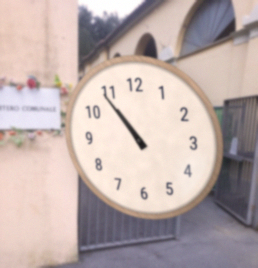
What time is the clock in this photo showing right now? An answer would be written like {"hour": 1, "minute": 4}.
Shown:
{"hour": 10, "minute": 54}
